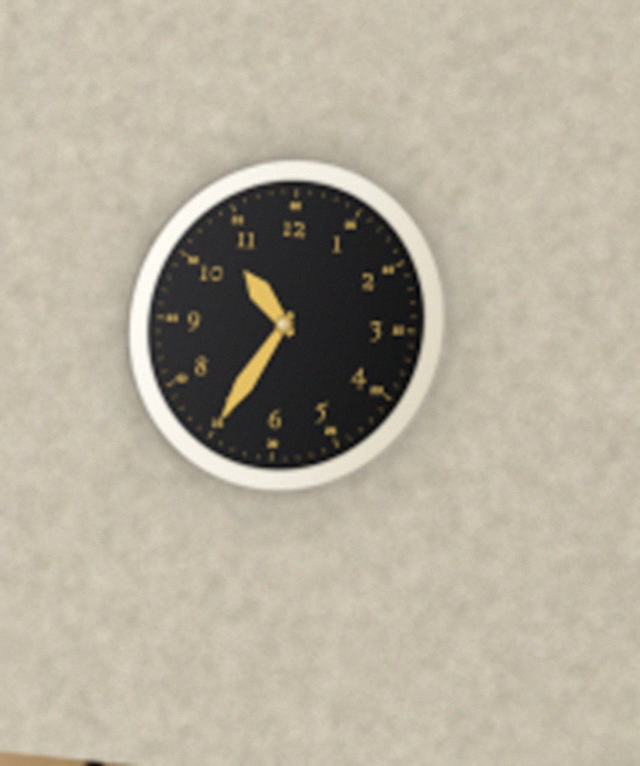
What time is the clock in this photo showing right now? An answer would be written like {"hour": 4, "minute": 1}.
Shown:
{"hour": 10, "minute": 35}
